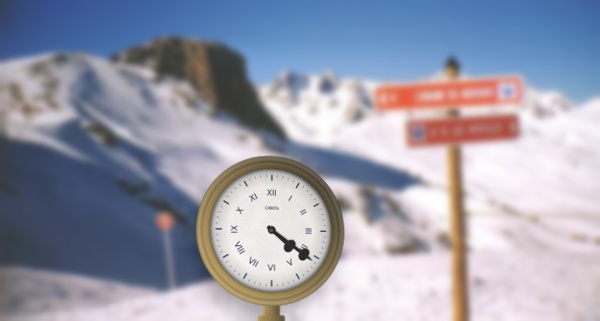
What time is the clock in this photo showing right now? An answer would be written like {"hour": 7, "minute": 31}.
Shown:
{"hour": 4, "minute": 21}
